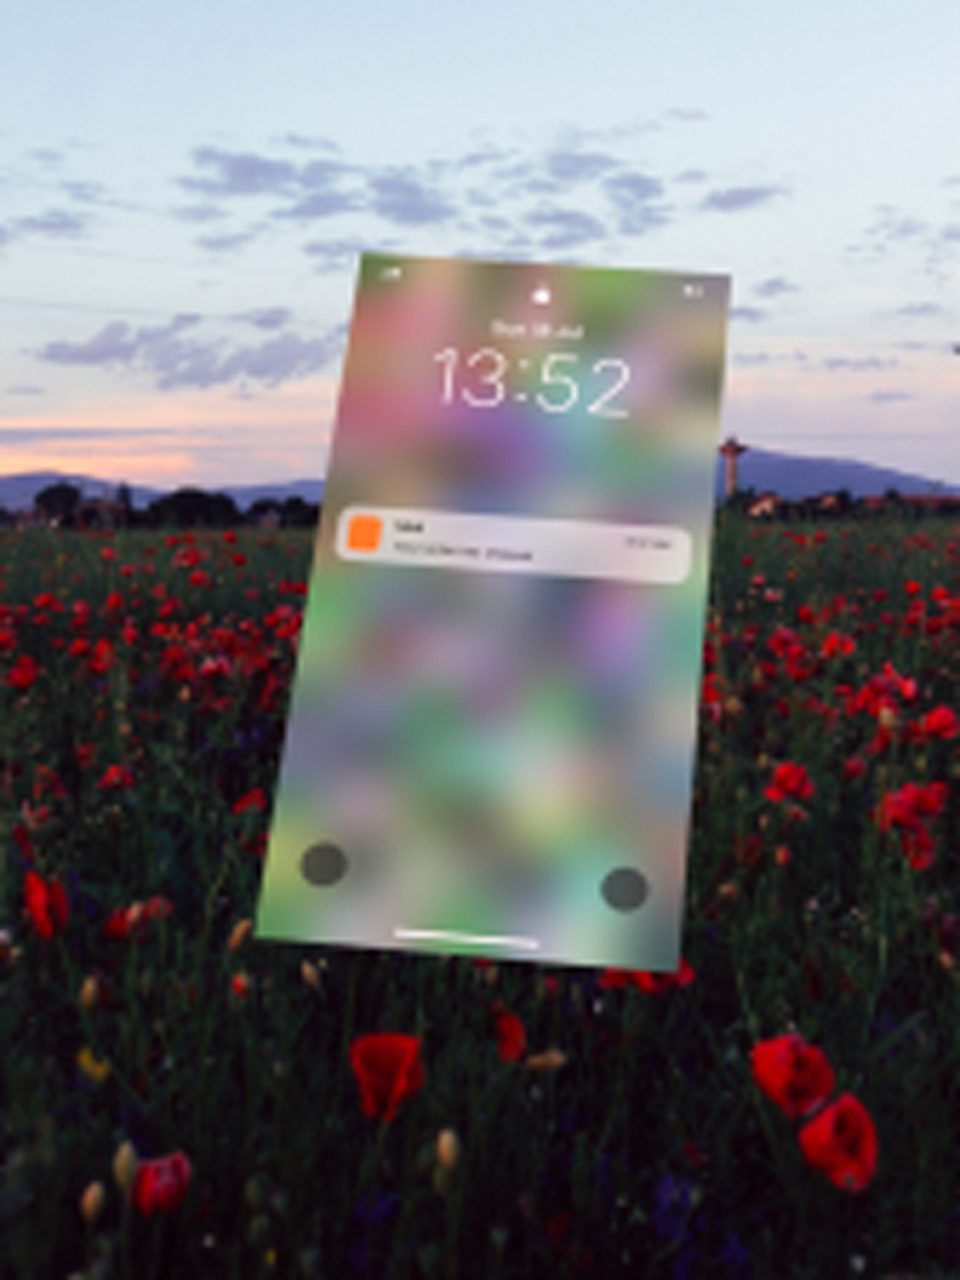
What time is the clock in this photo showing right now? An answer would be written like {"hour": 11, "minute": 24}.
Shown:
{"hour": 13, "minute": 52}
